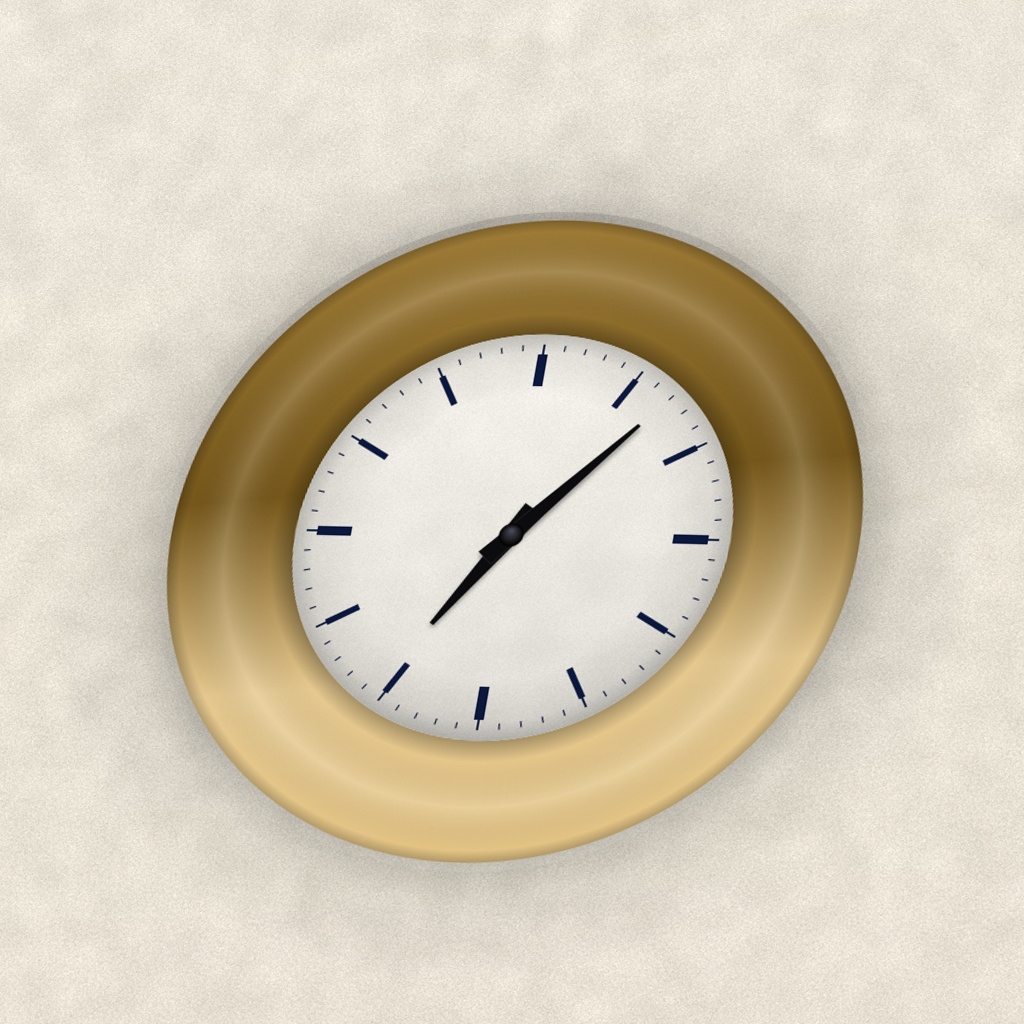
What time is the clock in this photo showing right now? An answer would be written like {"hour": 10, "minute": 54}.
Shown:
{"hour": 7, "minute": 7}
